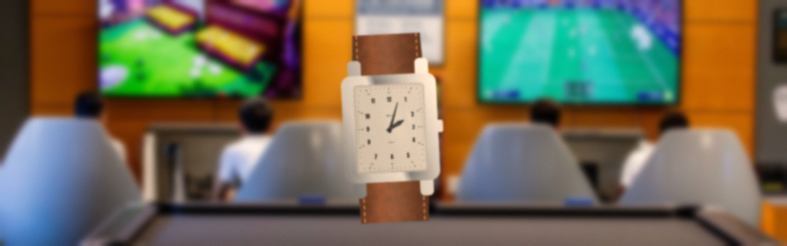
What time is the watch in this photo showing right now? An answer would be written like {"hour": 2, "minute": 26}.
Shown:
{"hour": 2, "minute": 3}
